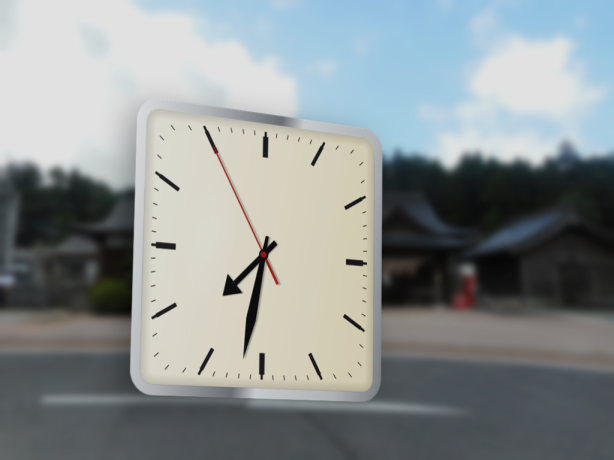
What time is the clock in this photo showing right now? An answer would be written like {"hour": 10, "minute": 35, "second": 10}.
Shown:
{"hour": 7, "minute": 31, "second": 55}
